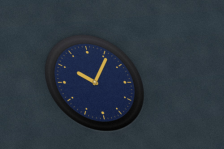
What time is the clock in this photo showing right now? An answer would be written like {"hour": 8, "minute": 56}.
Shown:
{"hour": 10, "minute": 6}
